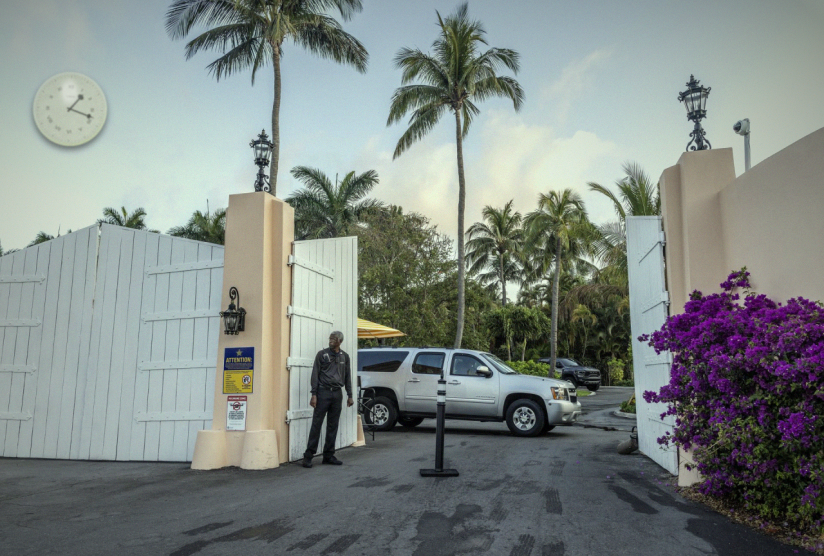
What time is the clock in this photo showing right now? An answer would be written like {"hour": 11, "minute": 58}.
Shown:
{"hour": 1, "minute": 18}
